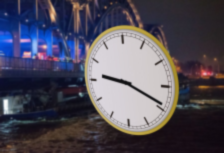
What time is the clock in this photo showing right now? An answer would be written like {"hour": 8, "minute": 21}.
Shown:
{"hour": 9, "minute": 19}
